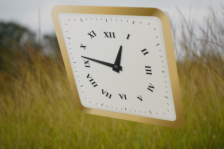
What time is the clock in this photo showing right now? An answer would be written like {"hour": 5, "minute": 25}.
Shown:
{"hour": 12, "minute": 47}
